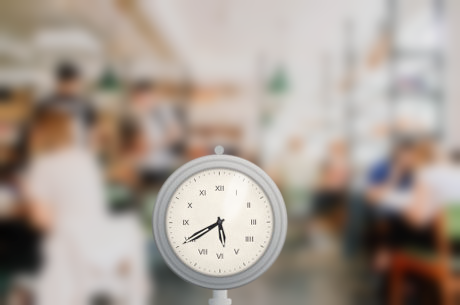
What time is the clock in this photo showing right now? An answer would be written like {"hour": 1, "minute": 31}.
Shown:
{"hour": 5, "minute": 40}
